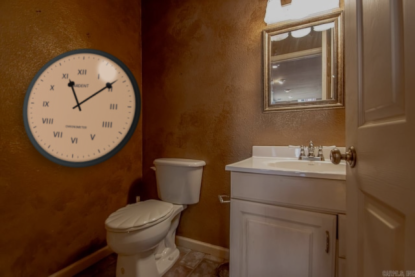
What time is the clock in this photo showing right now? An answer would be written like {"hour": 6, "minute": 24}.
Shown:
{"hour": 11, "minute": 9}
